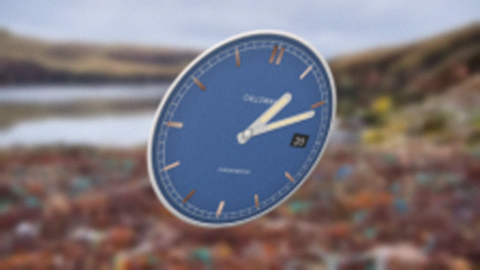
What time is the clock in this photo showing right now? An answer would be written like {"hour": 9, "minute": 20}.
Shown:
{"hour": 1, "minute": 11}
